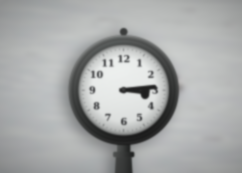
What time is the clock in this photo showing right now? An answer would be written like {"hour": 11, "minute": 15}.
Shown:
{"hour": 3, "minute": 14}
